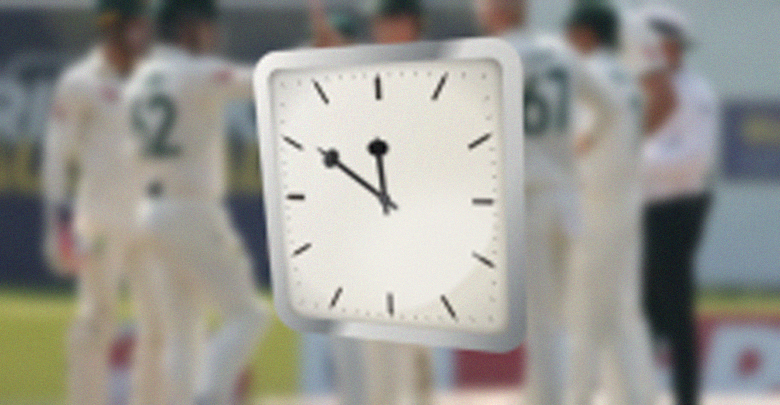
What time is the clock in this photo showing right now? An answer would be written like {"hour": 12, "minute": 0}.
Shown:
{"hour": 11, "minute": 51}
